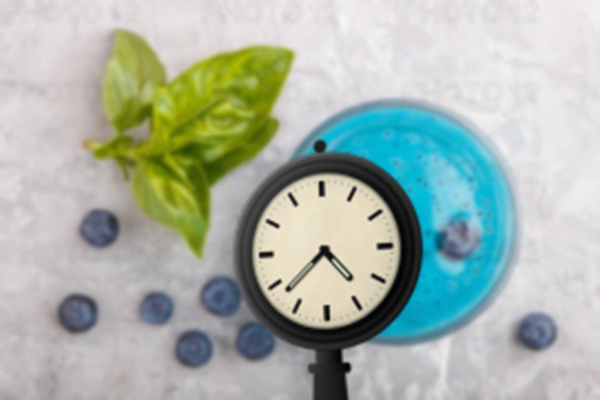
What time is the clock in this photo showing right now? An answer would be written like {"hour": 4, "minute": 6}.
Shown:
{"hour": 4, "minute": 38}
